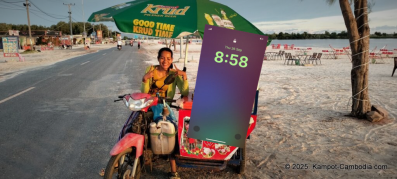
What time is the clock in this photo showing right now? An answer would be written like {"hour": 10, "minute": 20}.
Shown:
{"hour": 8, "minute": 58}
